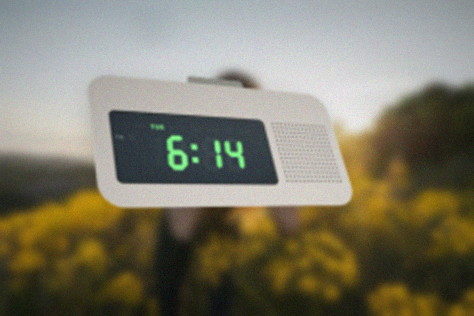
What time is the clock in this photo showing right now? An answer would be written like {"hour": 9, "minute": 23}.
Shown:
{"hour": 6, "minute": 14}
